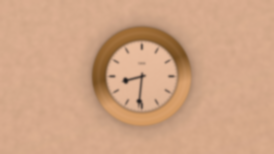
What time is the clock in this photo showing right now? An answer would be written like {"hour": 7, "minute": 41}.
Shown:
{"hour": 8, "minute": 31}
